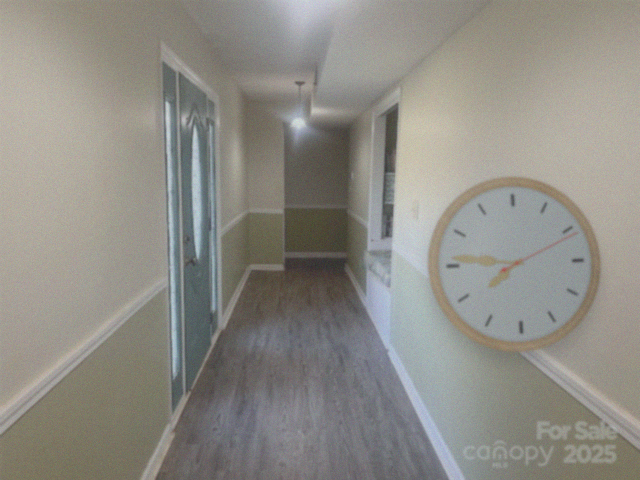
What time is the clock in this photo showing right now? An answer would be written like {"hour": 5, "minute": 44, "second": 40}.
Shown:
{"hour": 7, "minute": 46, "second": 11}
